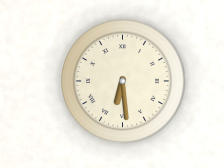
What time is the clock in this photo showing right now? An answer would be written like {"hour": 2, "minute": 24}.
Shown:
{"hour": 6, "minute": 29}
